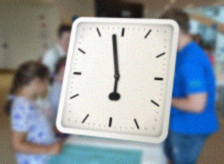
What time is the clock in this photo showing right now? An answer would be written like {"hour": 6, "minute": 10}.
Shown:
{"hour": 5, "minute": 58}
